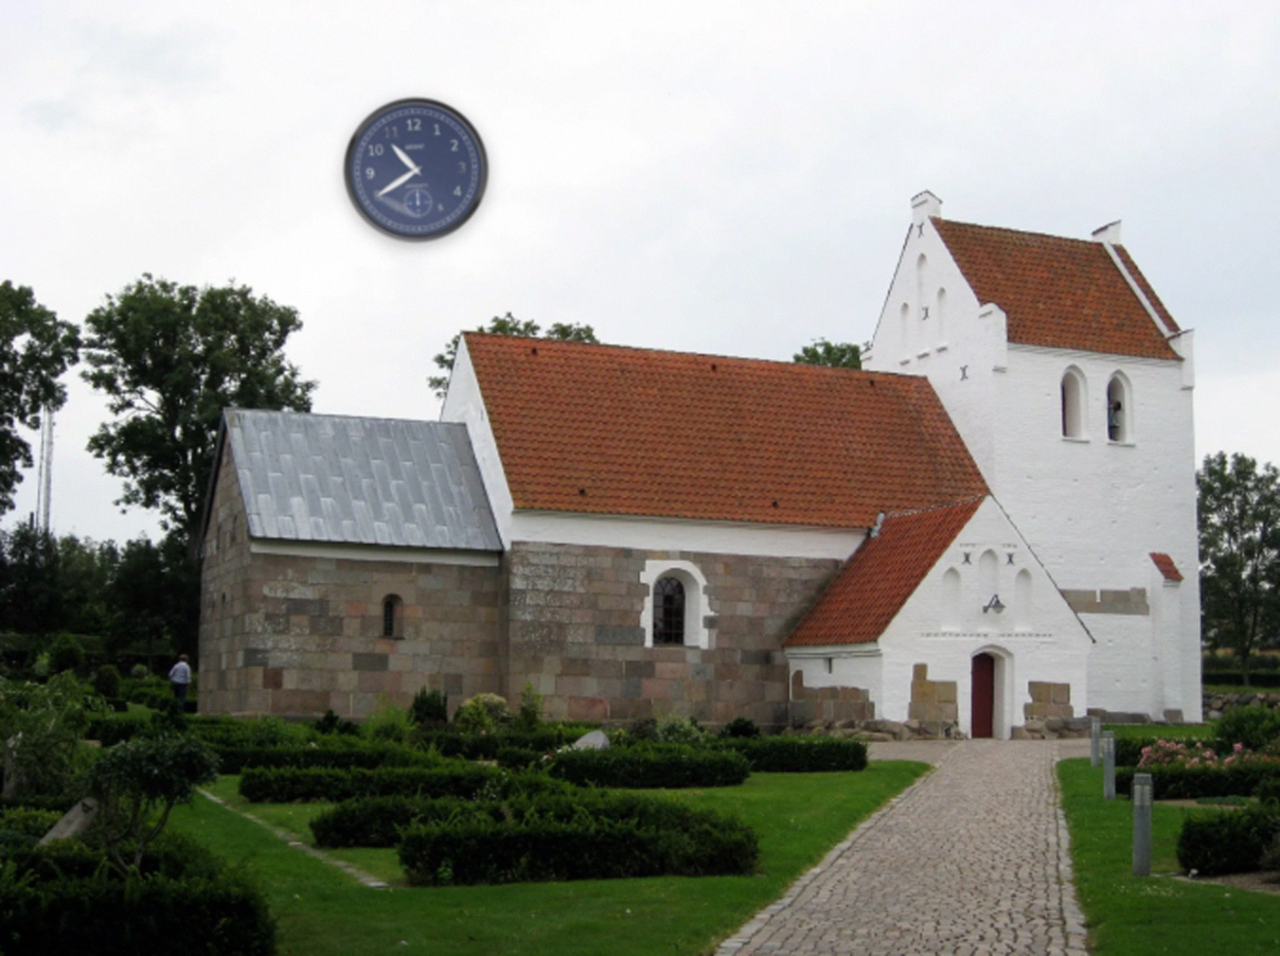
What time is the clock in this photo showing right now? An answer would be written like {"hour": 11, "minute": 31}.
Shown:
{"hour": 10, "minute": 40}
